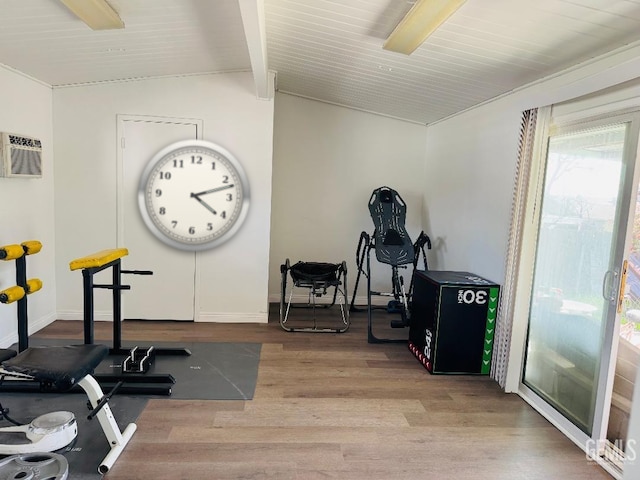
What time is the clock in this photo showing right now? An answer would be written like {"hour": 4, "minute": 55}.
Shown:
{"hour": 4, "minute": 12}
